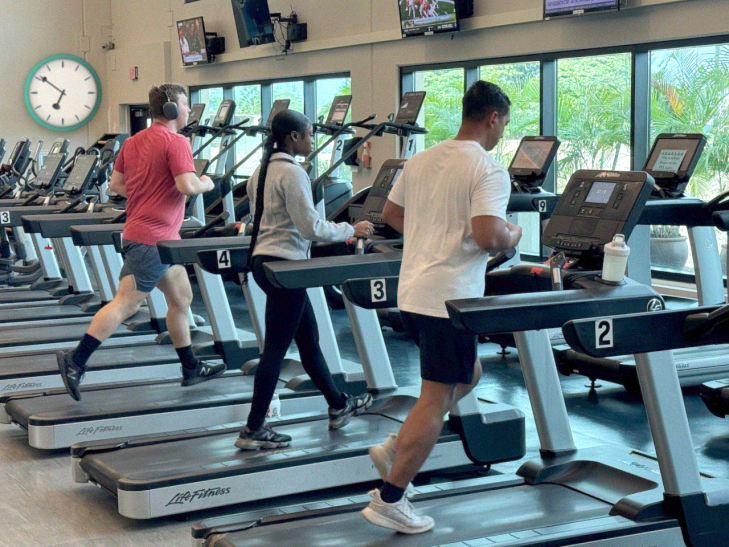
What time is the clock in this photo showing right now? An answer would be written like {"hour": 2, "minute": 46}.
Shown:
{"hour": 6, "minute": 51}
